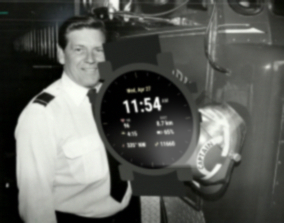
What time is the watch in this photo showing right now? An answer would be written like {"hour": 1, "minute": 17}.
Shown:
{"hour": 11, "minute": 54}
